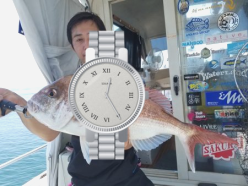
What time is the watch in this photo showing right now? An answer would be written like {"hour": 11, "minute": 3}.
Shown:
{"hour": 12, "minute": 25}
